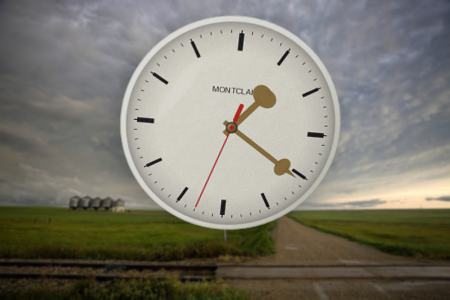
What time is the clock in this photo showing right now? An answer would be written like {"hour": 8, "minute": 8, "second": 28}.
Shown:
{"hour": 1, "minute": 20, "second": 33}
